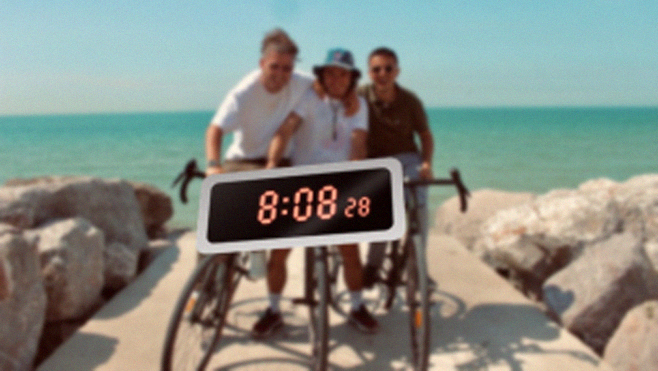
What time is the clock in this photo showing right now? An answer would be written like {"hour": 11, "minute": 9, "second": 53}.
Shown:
{"hour": 8, "minute": 8, "second": 28}
